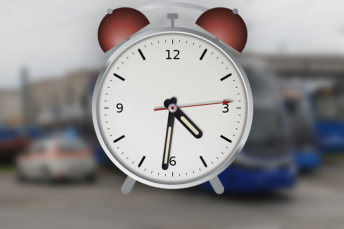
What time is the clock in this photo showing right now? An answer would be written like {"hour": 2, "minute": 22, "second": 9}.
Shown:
{"hour": 4, "minute": 31, "second": 14}
